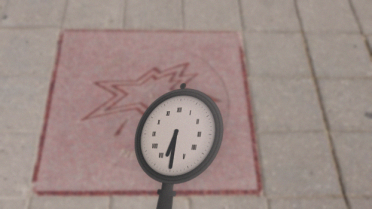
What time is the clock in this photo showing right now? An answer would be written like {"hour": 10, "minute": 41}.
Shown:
{"hour": 6, "minute": 30}
